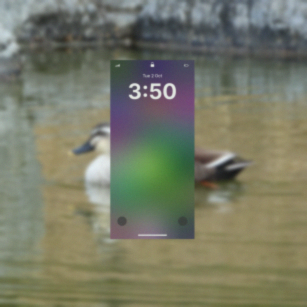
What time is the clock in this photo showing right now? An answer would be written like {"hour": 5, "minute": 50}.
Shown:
{"hour": 3, "minute": 50}
